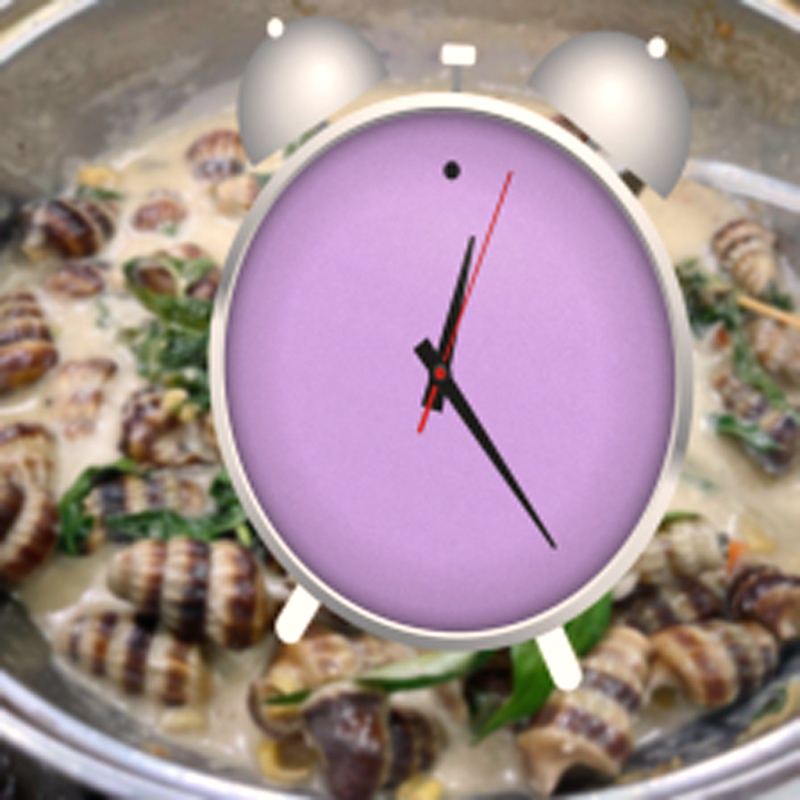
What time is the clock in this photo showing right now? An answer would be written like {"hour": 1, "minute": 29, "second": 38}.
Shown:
{"hour": 12, "minute": 23, "second": 3}
